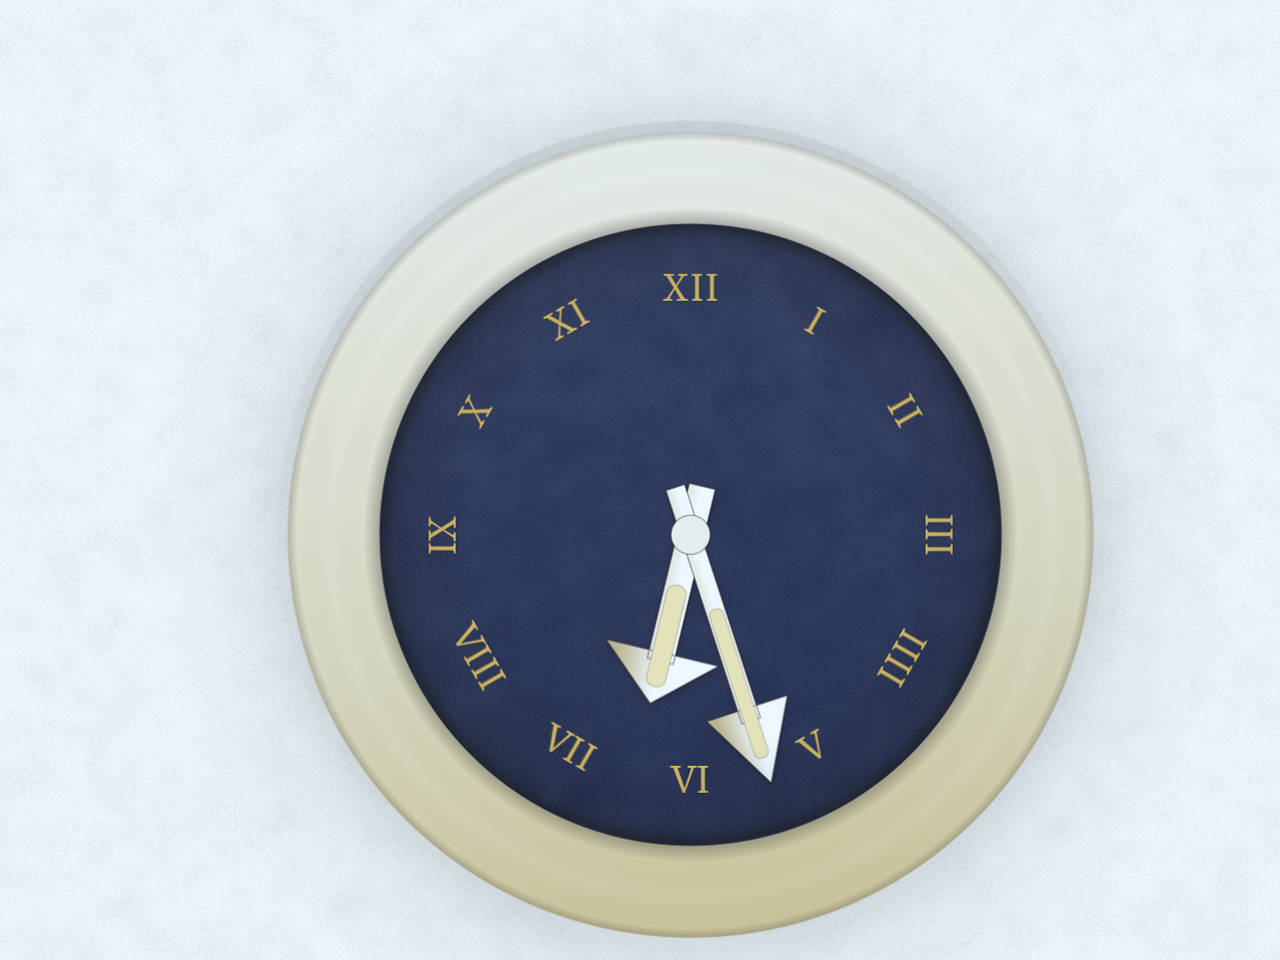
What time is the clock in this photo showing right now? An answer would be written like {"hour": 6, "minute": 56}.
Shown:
{"hour": 6, "minute": 27}
